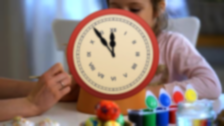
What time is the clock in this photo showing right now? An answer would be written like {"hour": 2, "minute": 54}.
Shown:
{"hour": 11, "minute": 54}
